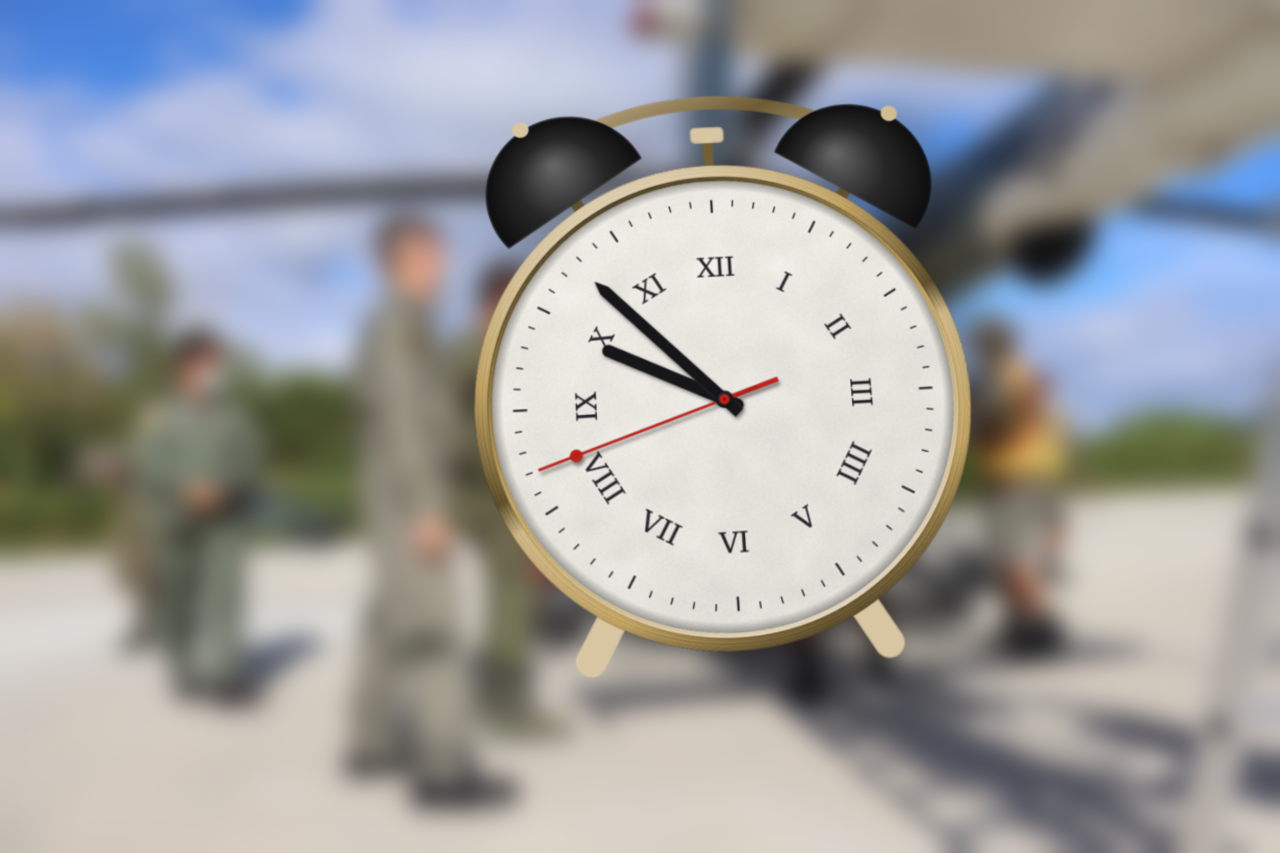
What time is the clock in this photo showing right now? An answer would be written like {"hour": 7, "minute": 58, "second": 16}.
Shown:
{"hour": 9, "minute": 52, "second": 42}
